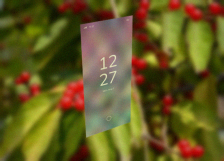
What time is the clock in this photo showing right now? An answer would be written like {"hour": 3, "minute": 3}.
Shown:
{"hour": 12, "minute": 27}
